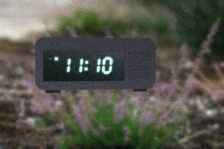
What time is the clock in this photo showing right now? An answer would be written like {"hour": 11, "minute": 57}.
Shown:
{"hour": 11, "minute": 10}
